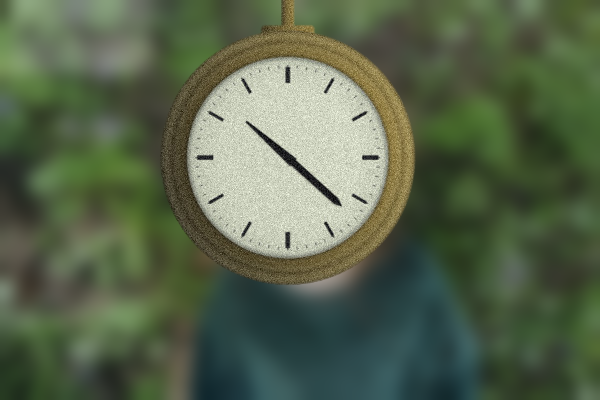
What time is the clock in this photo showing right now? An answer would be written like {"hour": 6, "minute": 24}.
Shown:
{"hour": 10, "minute": 22}
